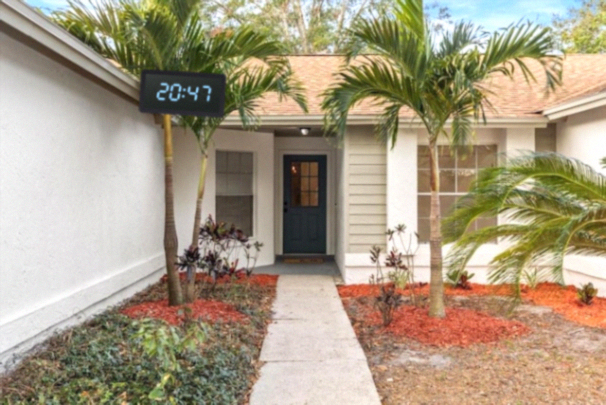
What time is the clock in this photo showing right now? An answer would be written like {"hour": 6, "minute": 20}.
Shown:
{"hour": 20, "minute": 47}
